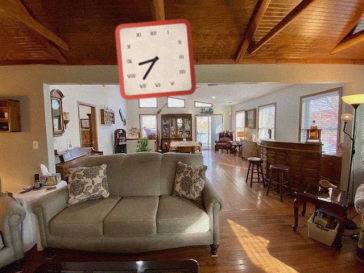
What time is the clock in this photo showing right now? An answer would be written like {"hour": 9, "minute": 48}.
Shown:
{"hour": 8, "minute": 36}
